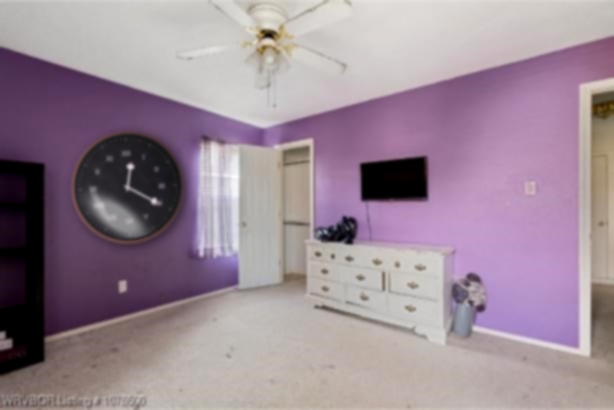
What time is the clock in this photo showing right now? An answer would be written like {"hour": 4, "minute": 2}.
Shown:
{"hour": 12, "minute": 20}
